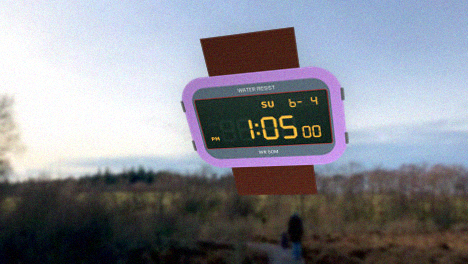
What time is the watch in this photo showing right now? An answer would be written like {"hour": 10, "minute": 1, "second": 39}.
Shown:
{"hour": 1, "minute": 5, "second": 0}
